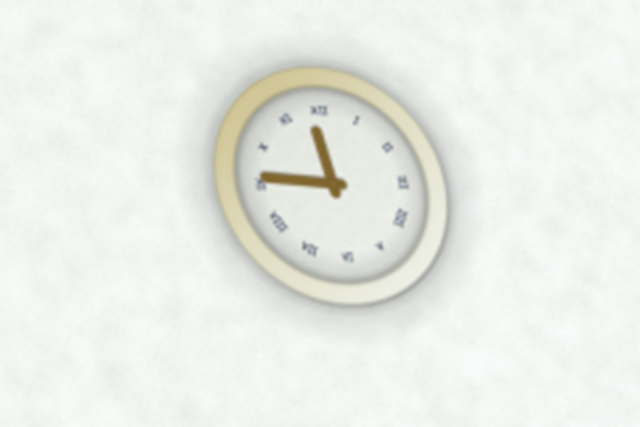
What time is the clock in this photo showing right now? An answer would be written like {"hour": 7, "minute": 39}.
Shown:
{"hour": 11, "minute": 46}
